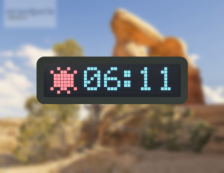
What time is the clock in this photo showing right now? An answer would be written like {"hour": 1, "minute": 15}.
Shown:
{"hour": 6, "minute": 11}
